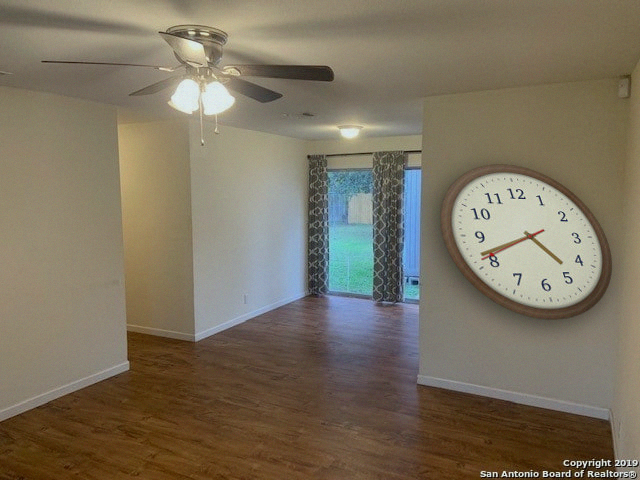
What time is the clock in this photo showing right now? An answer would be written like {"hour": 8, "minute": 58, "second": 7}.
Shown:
{"hour": 4, "minute": 41, "second": 41}
